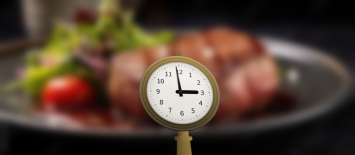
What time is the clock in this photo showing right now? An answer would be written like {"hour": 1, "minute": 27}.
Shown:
{"hour": 2, "minute": 59}
